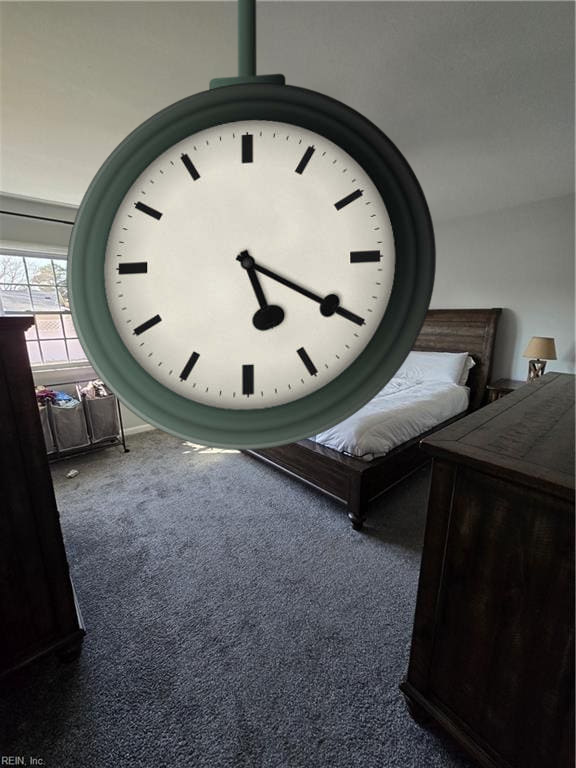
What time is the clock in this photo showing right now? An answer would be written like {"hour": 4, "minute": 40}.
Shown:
{"hour": 5, "minute": 20}
